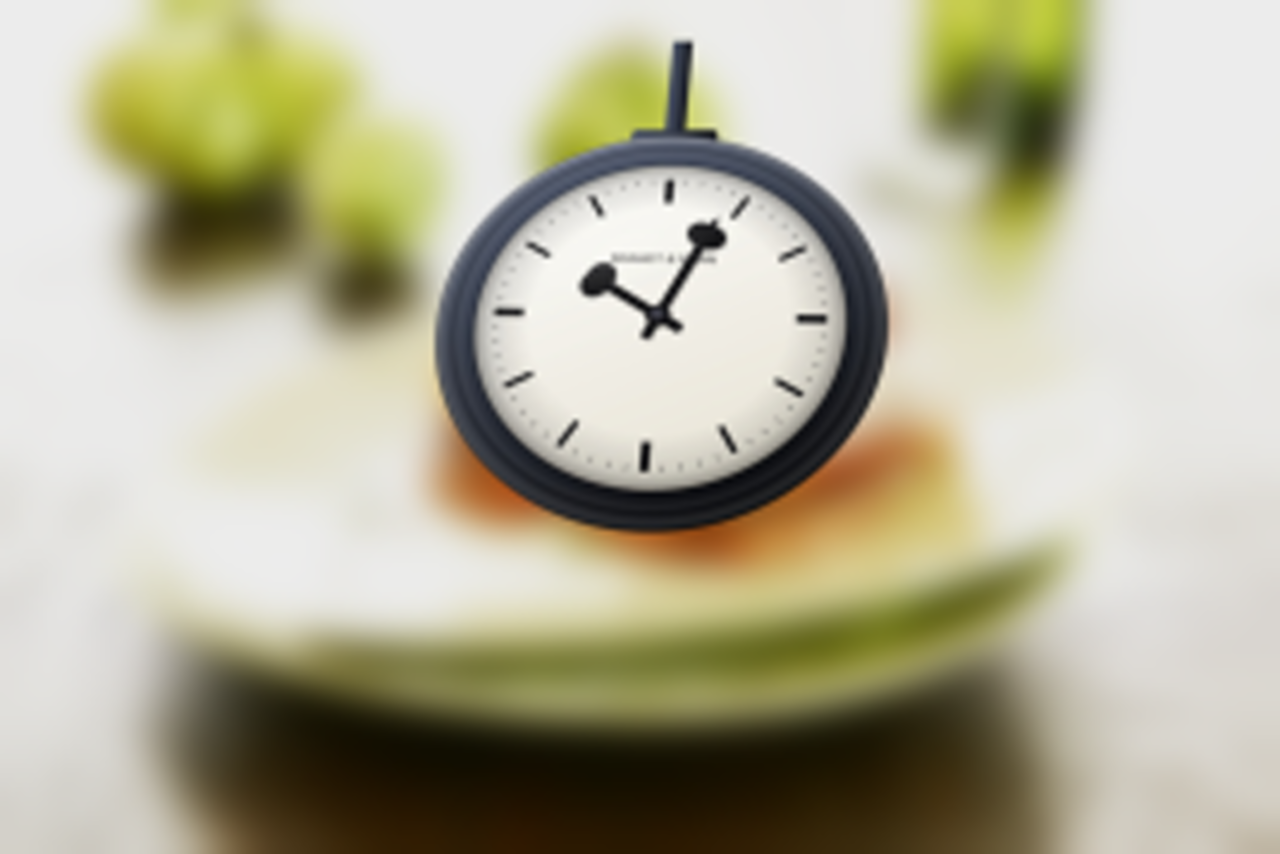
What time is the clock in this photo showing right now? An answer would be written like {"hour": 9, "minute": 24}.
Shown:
{"hour": 10, "minute": 4}
